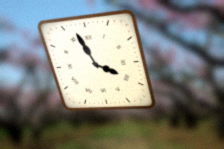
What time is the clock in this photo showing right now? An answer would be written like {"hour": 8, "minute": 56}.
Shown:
{"hour": 3, "minute": 57}
